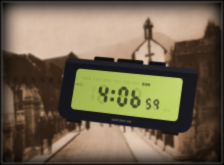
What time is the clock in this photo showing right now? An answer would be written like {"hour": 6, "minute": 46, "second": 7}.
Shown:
{"hour": 4, "minute": 6, "second": 59}
